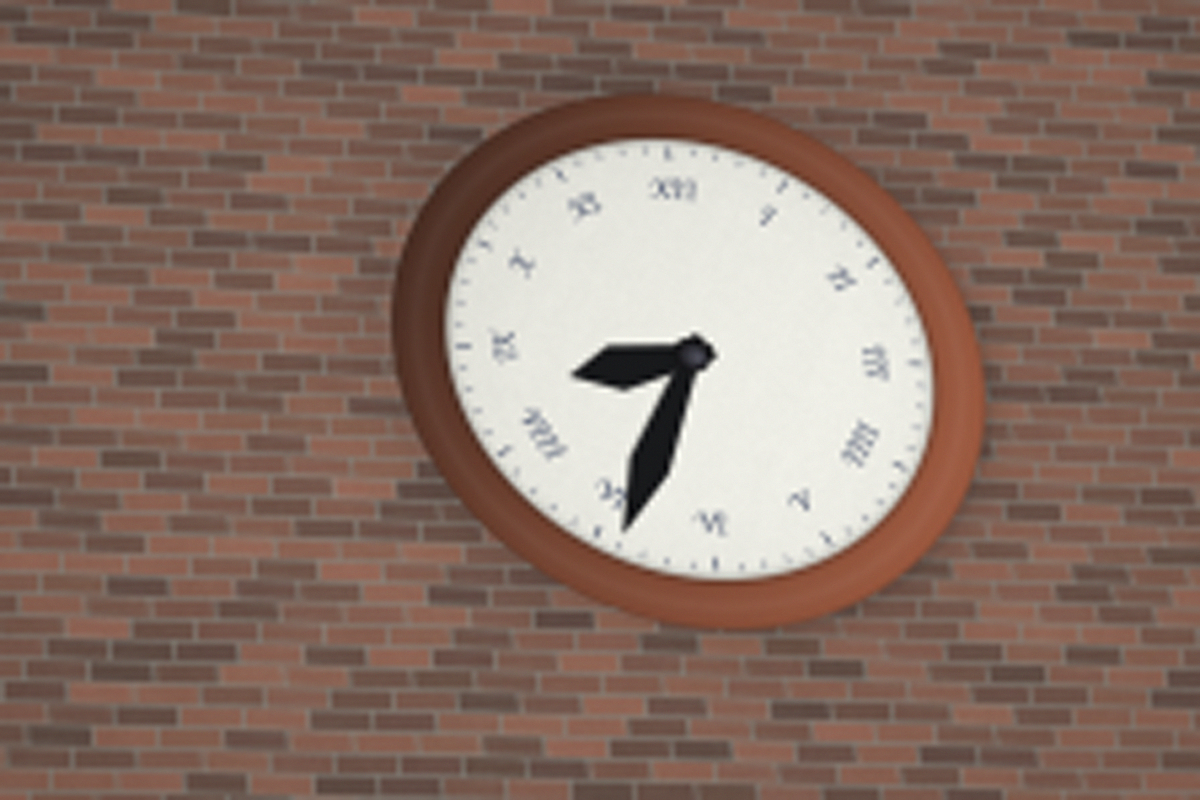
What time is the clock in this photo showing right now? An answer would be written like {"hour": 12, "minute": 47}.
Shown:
{"hour": 8, "minute": 34}
